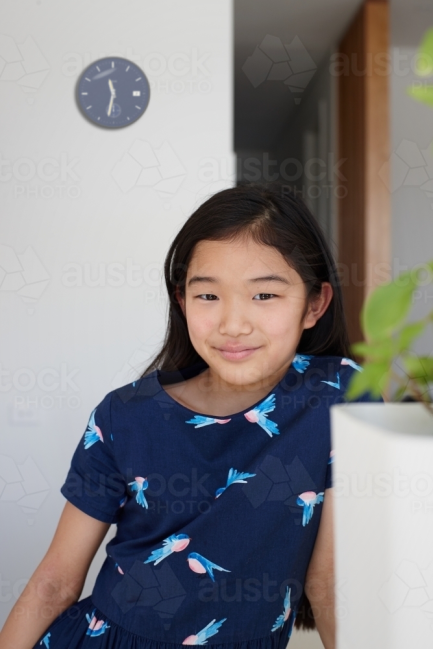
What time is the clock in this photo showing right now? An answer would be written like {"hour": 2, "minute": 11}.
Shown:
{"hour": 11, "minute": 32}
